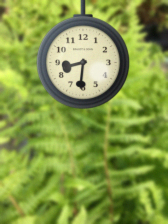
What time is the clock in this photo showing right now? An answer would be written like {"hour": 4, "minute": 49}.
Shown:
{"hour": 8, "minute": 31}
